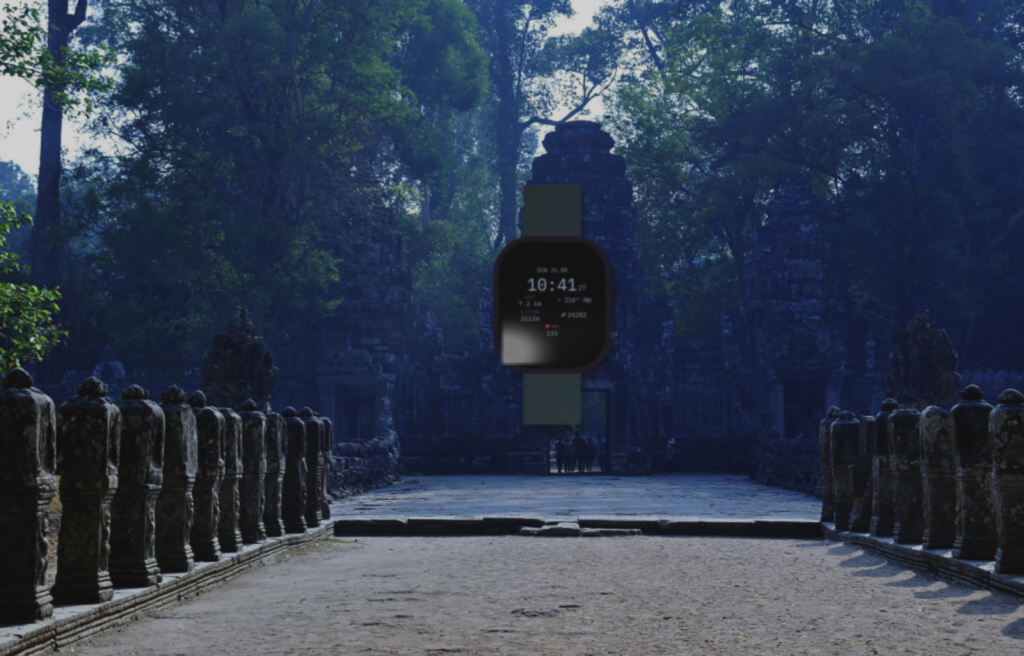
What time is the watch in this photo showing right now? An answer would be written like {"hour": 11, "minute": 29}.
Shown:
{"hour": 10, "minute": 41}
